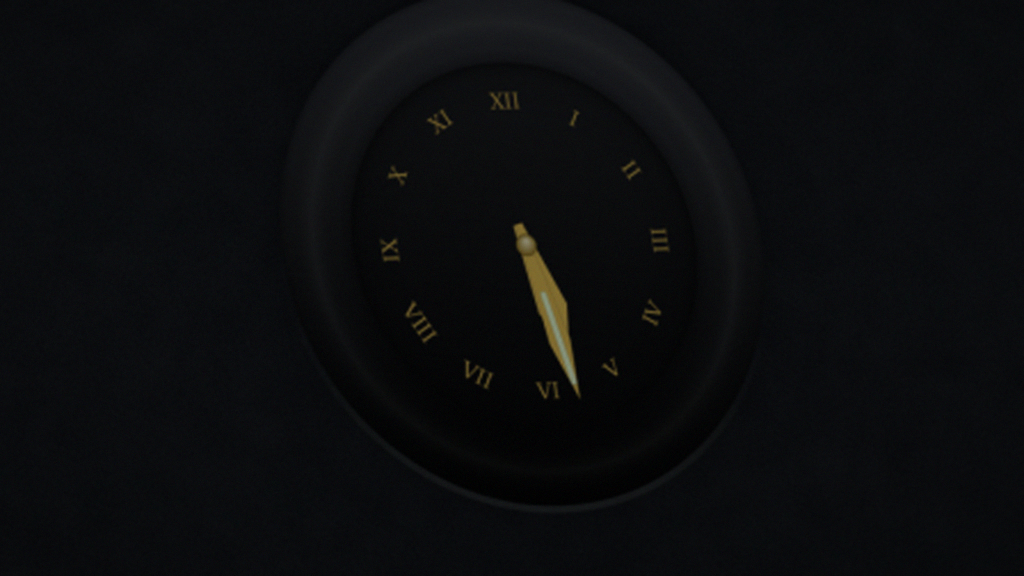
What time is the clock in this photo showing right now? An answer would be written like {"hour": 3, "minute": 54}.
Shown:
{"hour": 5, "minute": 28}
